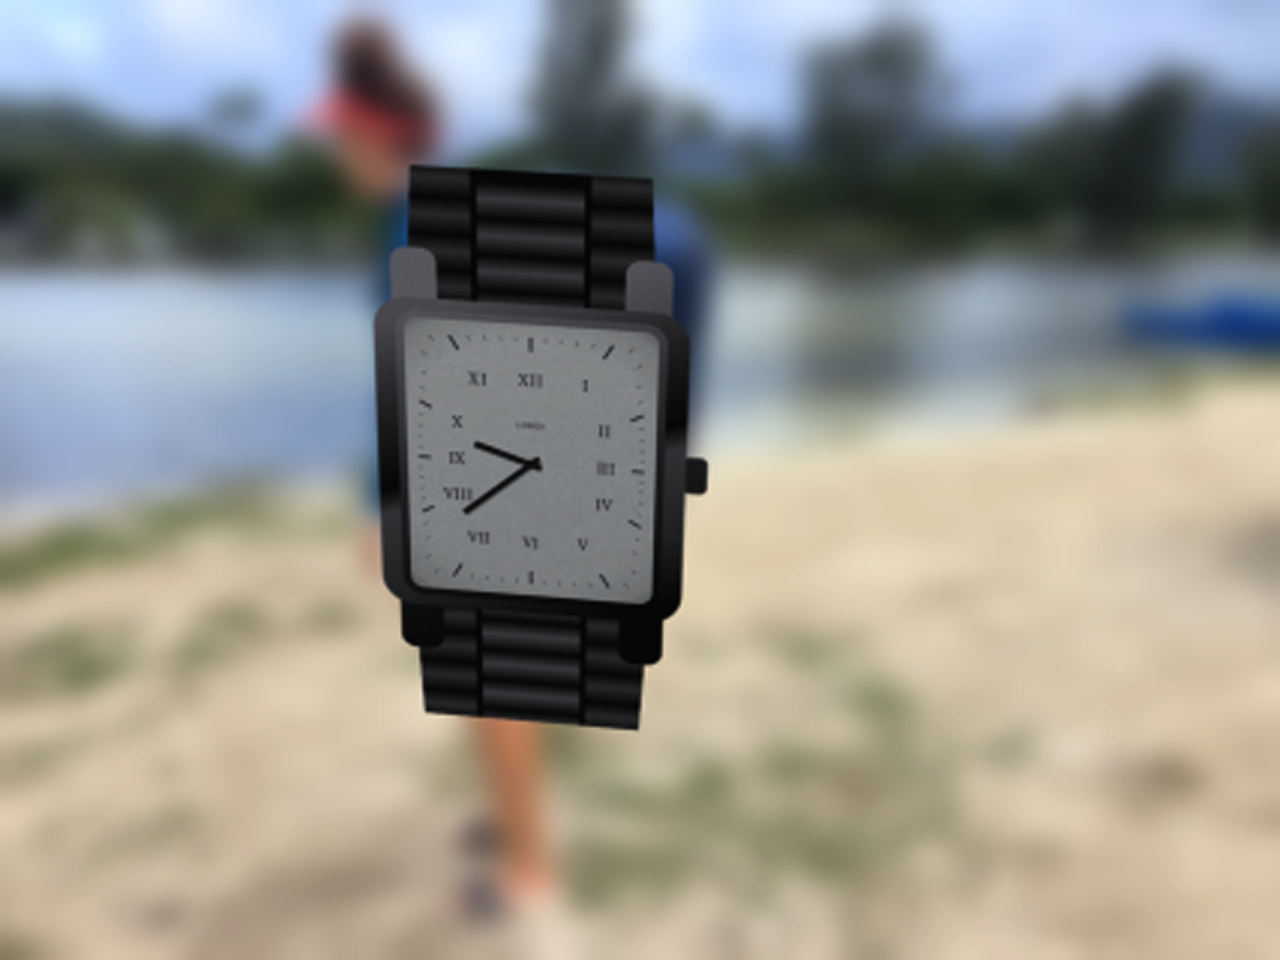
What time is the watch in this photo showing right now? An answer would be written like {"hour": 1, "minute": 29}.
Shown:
{"hour": 9, "minute": 38}
